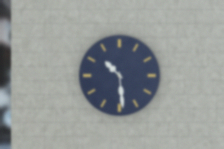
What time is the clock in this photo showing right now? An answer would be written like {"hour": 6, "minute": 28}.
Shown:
{"hour": 10, "minute": 29}
